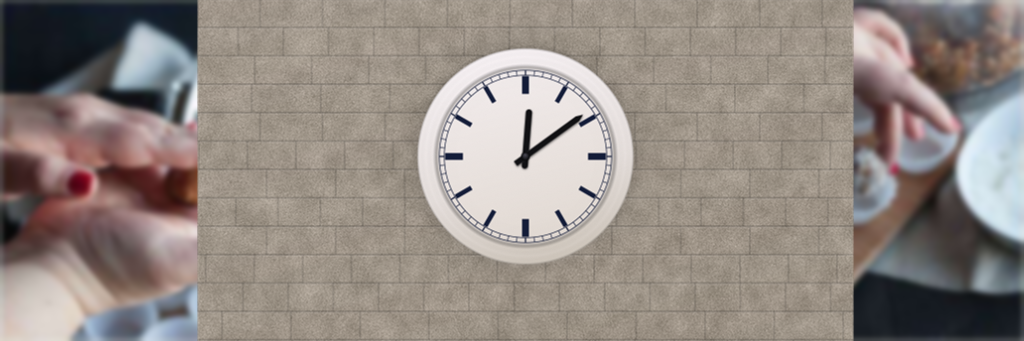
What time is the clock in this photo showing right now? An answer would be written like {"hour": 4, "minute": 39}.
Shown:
{"hour": 12, "minute": 9}
